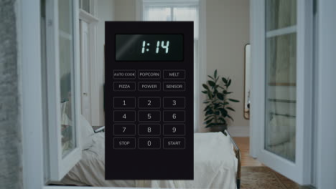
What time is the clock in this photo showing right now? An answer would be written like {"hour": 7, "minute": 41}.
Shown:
{"hour": 1, "minute": 14}
